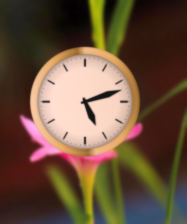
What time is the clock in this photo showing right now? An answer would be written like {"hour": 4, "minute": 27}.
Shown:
{"hour": 5, "minute": 12}
